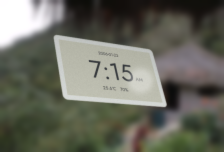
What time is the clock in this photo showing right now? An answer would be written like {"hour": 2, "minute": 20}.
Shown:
{"hour": 7, "minute": 15}
